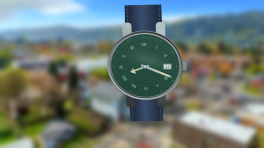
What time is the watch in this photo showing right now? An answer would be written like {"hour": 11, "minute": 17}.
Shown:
{"hour": 8, "minute": 19}
